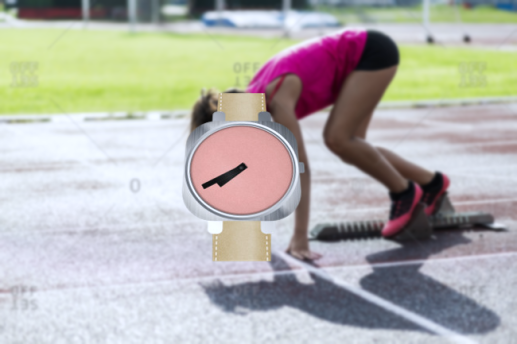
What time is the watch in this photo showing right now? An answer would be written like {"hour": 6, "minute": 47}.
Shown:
{"hour": 7, "minute": 40}
